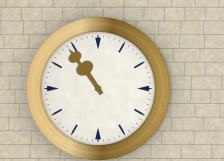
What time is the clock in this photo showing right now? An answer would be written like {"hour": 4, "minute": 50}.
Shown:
{"hour": 10, "minute": 54}
